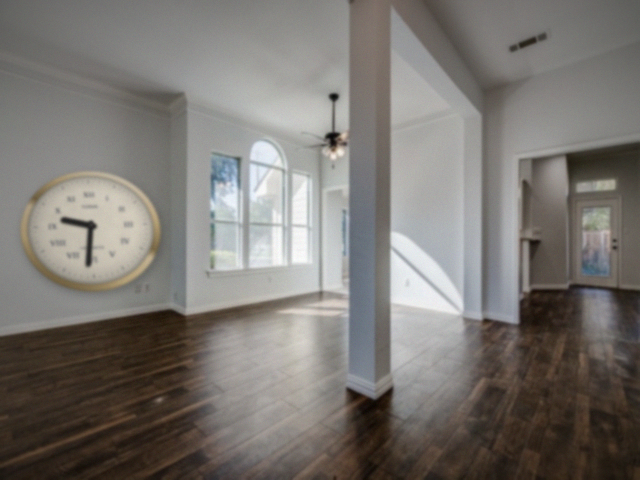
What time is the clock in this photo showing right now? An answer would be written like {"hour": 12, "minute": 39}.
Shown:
{"hour": 9, "minute": 31}
